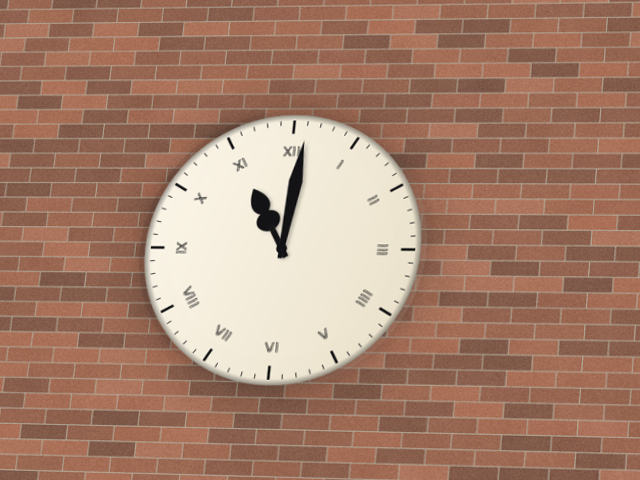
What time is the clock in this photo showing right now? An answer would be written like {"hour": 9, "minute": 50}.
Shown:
{"hour": 11, "minute": 1}
